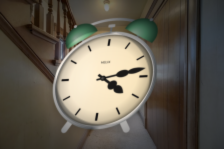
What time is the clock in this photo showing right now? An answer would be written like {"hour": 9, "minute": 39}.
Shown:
{"hour": 4, "minute": 13}
